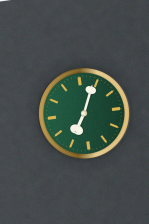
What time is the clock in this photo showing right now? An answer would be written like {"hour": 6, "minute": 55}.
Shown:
{"hour": 7, "minute": 4}
